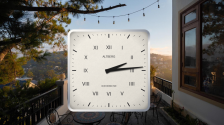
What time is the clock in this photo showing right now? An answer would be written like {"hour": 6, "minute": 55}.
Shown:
{"hour": 2, "minute": 14}
